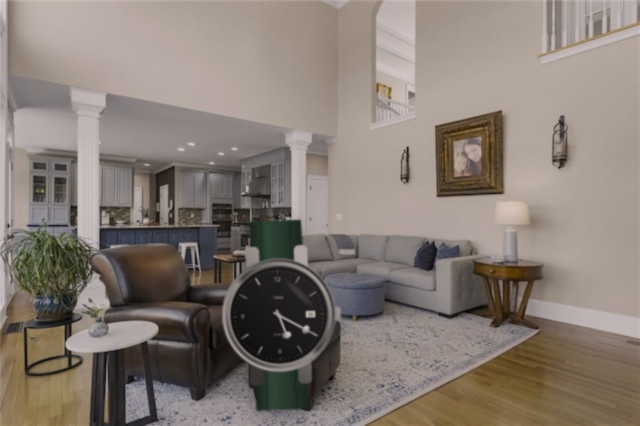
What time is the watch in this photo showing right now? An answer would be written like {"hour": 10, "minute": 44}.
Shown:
{"hour": 5, "minute": 20}
